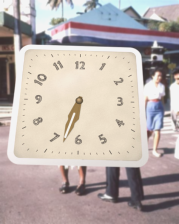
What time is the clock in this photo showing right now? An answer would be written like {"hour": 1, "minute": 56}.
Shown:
{"hour": 6, "minute": 33}
